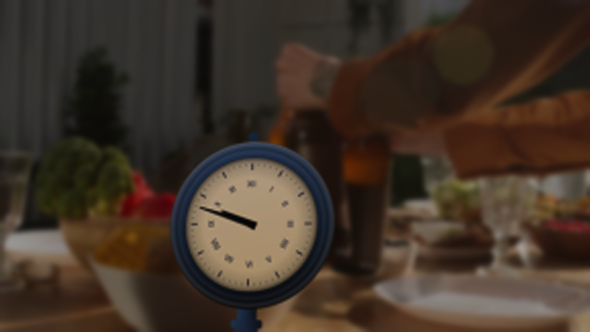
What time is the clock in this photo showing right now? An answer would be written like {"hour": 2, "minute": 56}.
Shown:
{"hour": 9, "minute": 48}
